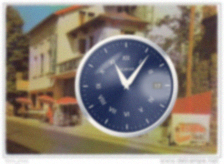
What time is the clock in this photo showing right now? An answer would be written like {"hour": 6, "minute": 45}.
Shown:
{"hour": 11, "minute": 6}
